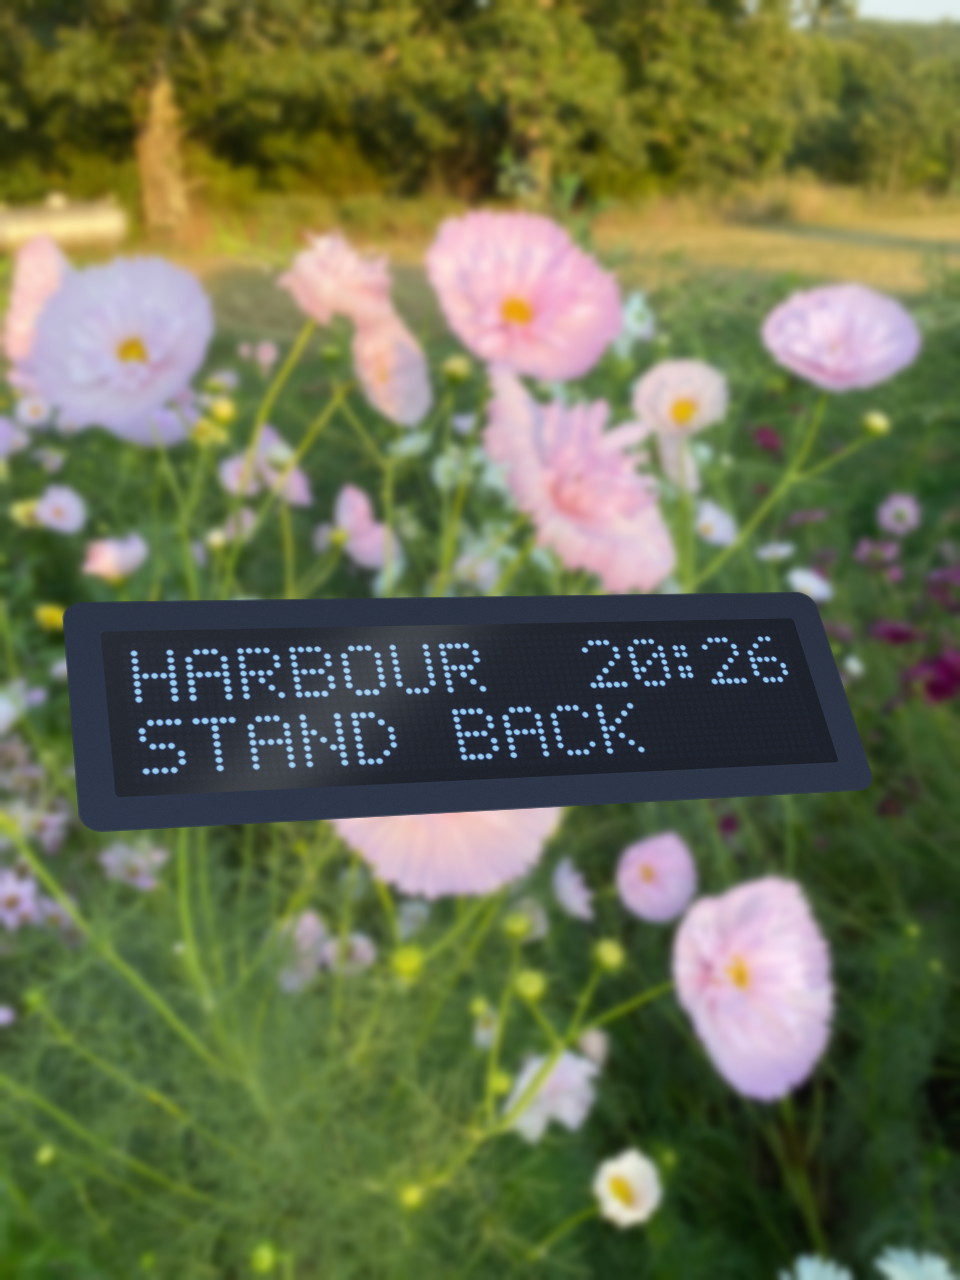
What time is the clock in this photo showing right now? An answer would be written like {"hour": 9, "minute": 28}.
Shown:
{"hour": 20, "minute": 26}
